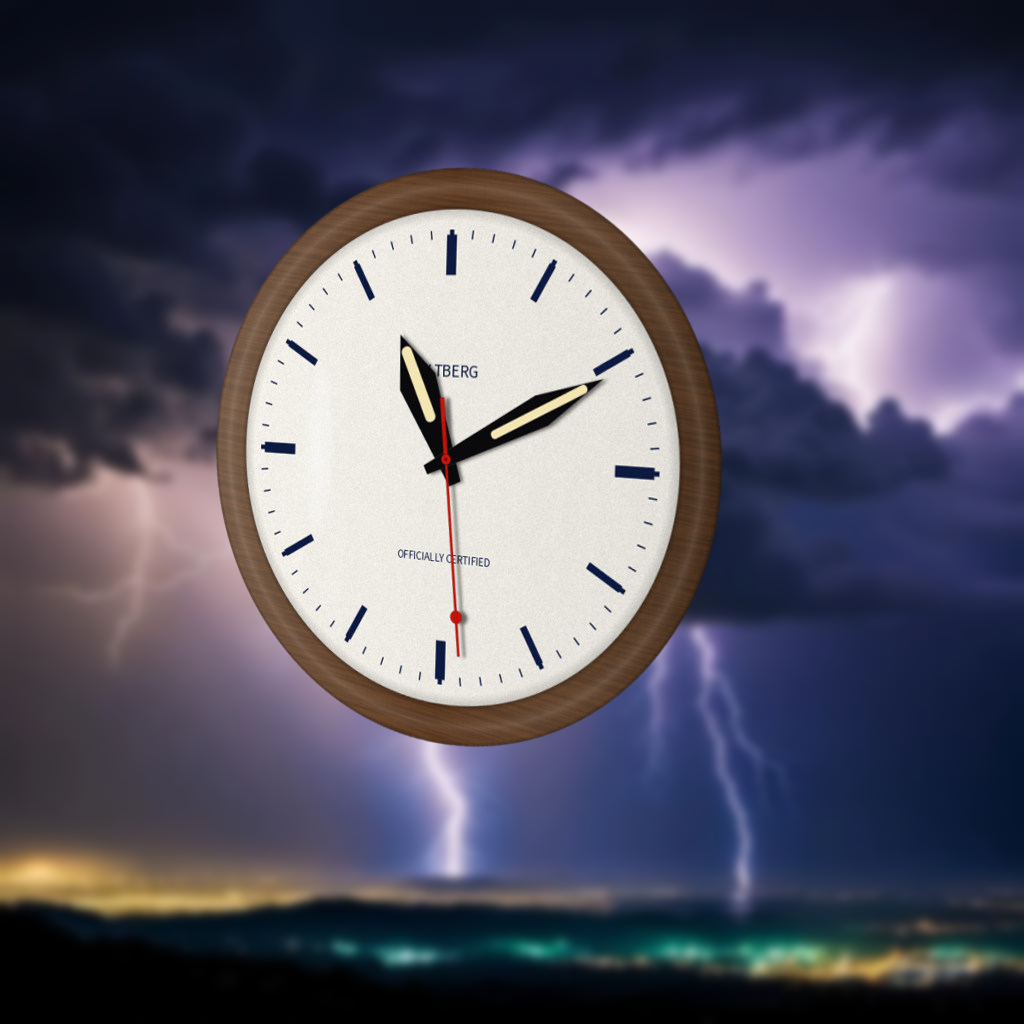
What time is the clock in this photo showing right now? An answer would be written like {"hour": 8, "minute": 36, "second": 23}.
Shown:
{"hour": 11, "minute": 10, "second": 29}
